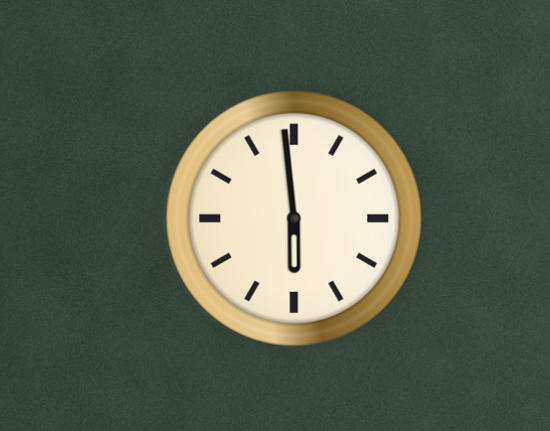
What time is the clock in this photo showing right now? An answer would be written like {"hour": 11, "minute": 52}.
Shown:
{"hour": 5, "minute": 59}
